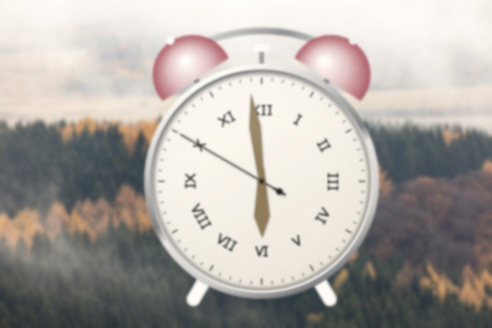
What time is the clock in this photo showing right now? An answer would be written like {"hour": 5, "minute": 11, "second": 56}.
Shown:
{"hour": 5, "minute": 58, "second": 50}
